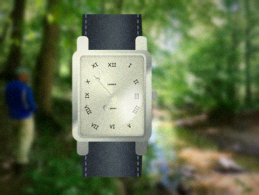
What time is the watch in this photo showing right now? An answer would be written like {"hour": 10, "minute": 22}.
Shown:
{"hour": 6, "minute": 53}
